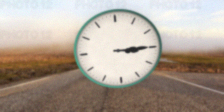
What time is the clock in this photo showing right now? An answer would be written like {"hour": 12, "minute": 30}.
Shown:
{"hour": 3, "minute": 15}
